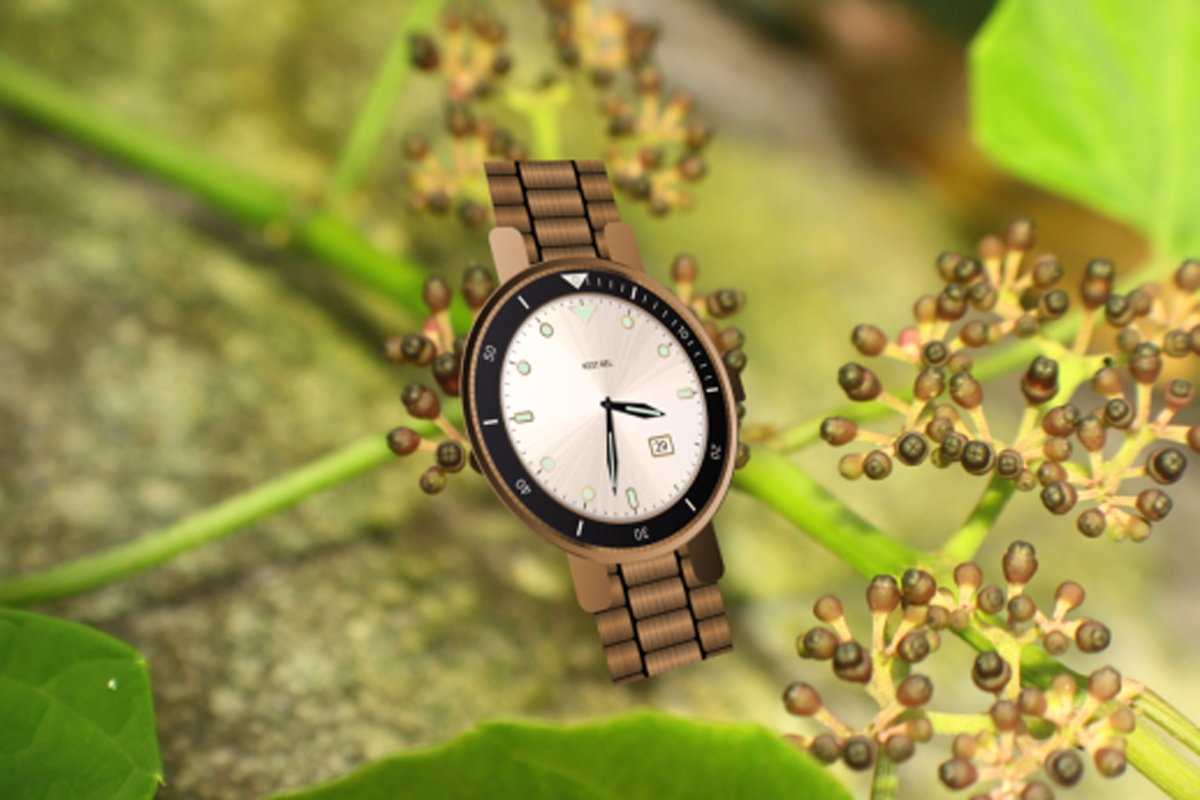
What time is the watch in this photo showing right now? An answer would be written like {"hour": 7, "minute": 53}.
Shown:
{"hour": 3, "minute": 32}
